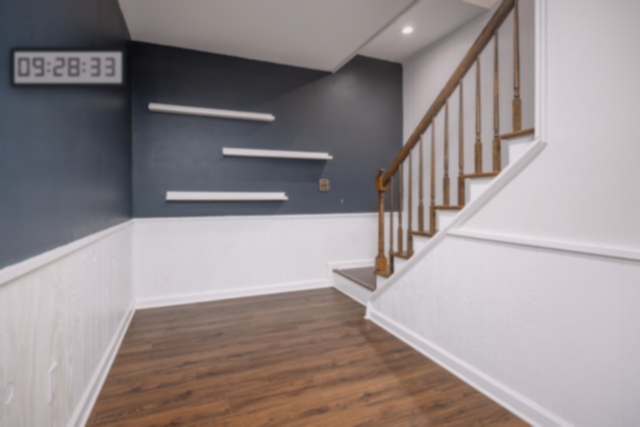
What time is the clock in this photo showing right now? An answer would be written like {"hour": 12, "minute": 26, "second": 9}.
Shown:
{"hour": 9, "minute": 28, "second": 33}
